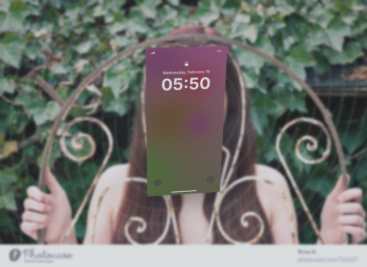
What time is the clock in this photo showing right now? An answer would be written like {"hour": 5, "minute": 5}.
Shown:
{"hour": 5, "minute": 50}
